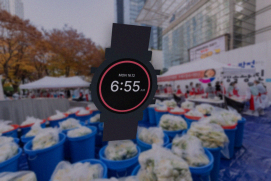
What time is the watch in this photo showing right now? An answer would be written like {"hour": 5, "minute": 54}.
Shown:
{"hour": 6, "minute": 55}
